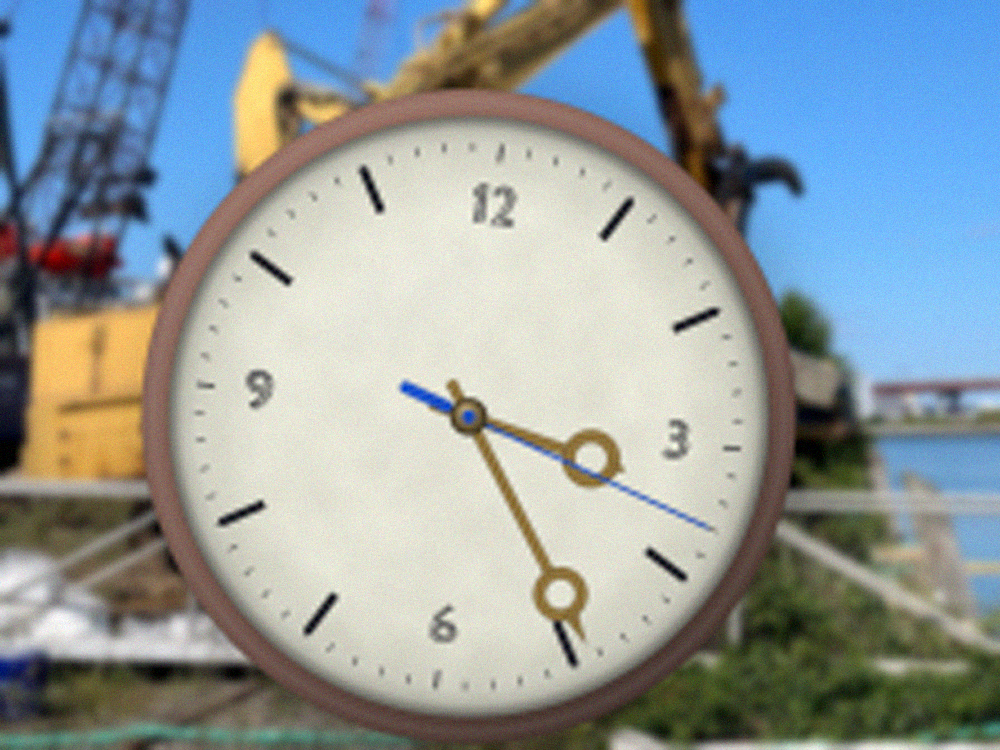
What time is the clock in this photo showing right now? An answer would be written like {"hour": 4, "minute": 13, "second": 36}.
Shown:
{"hour": 3, "minute": 24, "second": 18}
